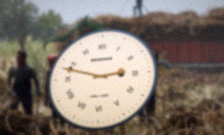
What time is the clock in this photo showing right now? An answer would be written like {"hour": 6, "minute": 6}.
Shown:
{"hour": 2, "minute": 48}
